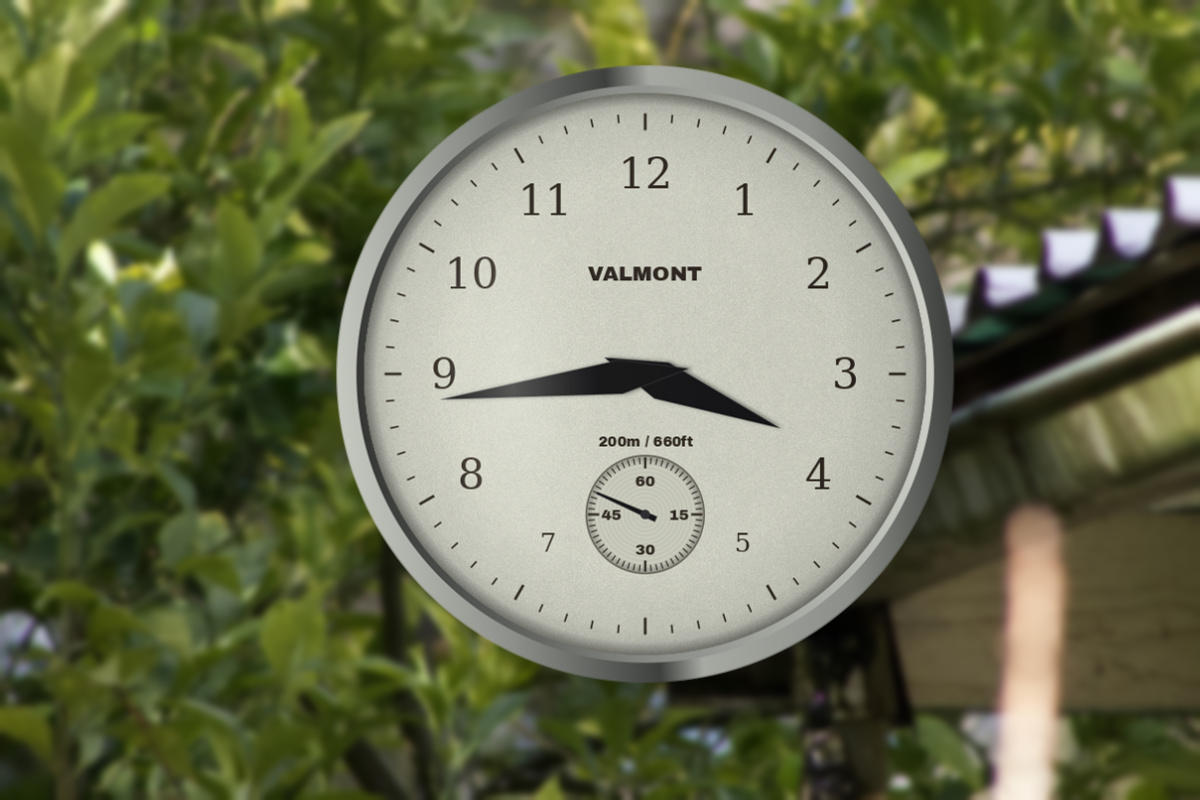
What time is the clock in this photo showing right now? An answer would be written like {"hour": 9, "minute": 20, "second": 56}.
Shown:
{"hour": 3, "minute": 43, "second": 49}
